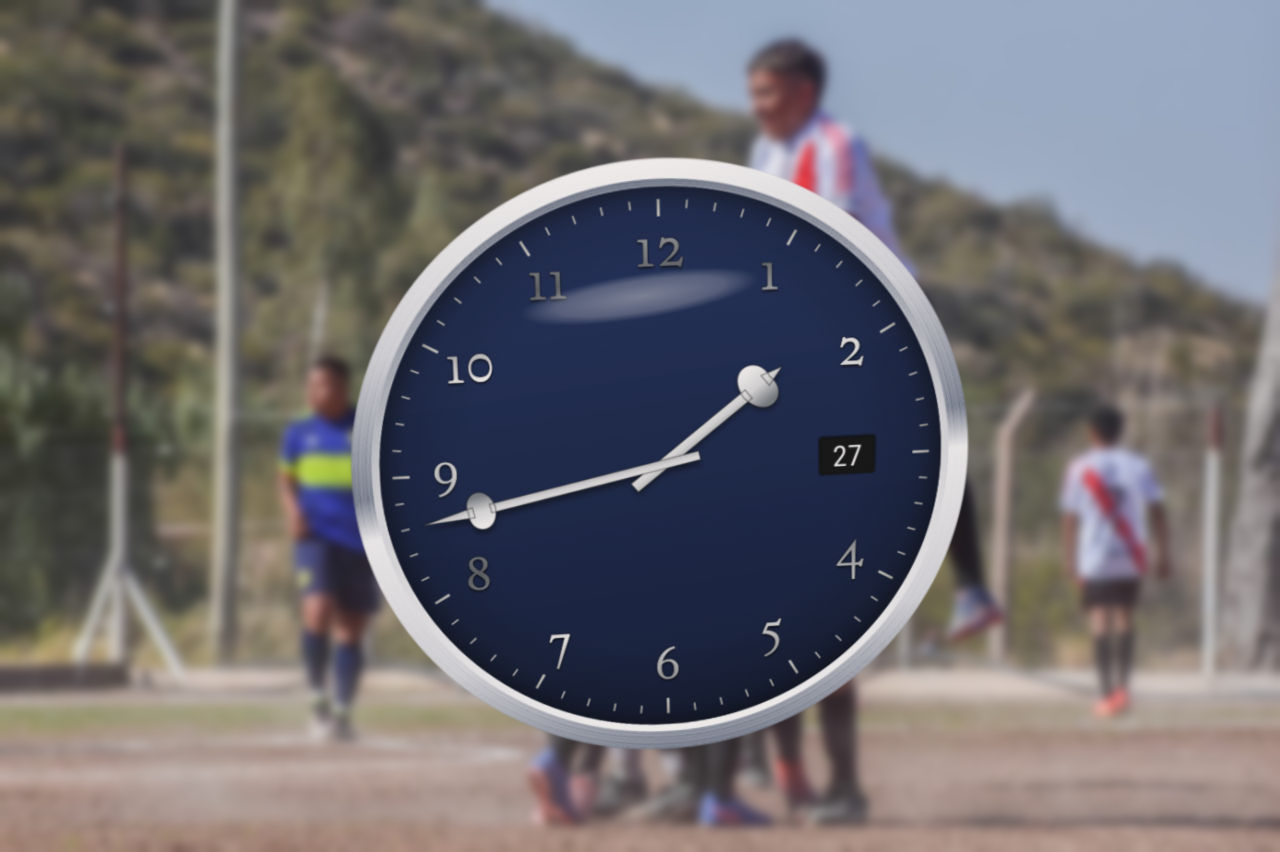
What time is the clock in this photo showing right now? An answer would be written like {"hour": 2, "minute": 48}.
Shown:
{"hour": 1, "minute": 43}
